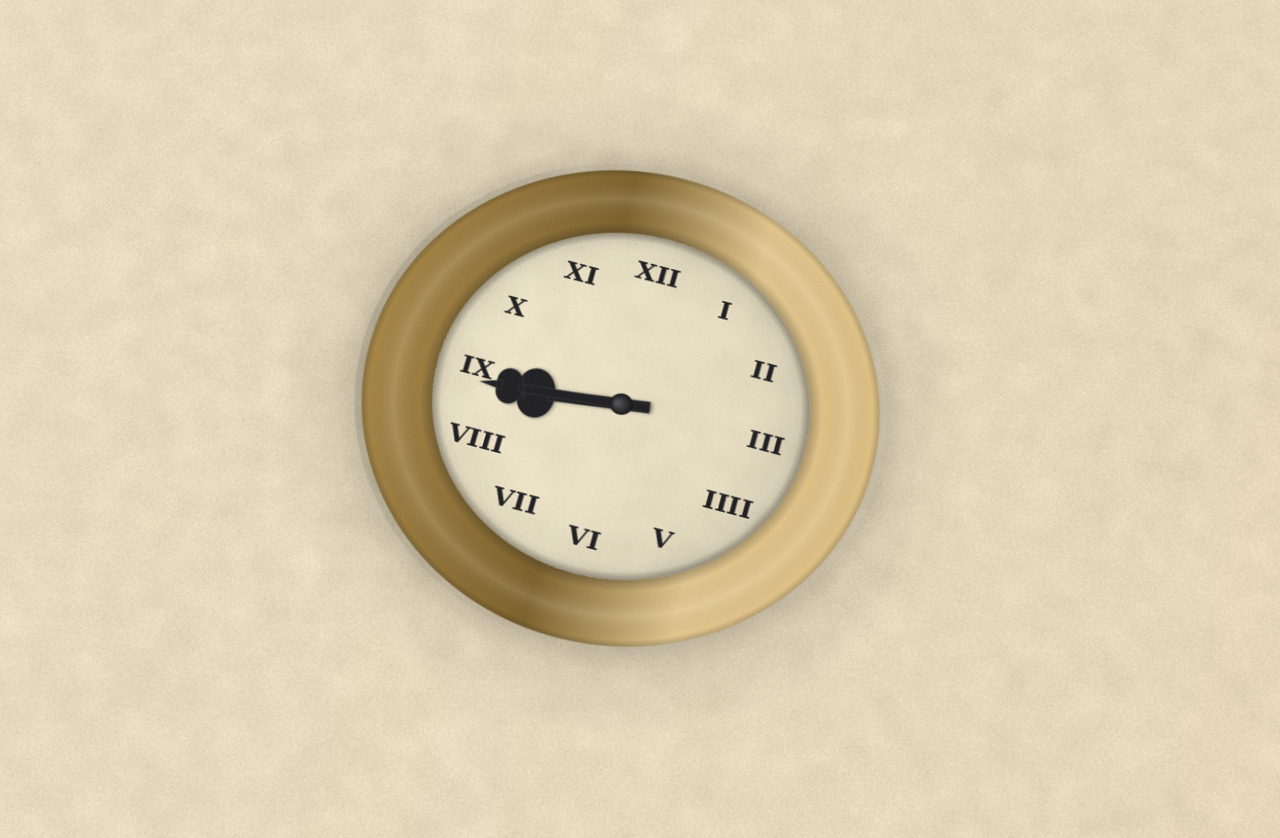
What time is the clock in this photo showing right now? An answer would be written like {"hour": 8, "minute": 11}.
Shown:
{"hour": 8, "minute": 44}
